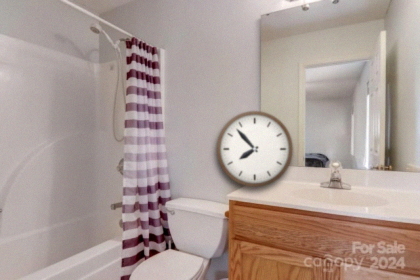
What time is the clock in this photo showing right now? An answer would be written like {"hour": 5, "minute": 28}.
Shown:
{"hour": 7, "minute": 53}
